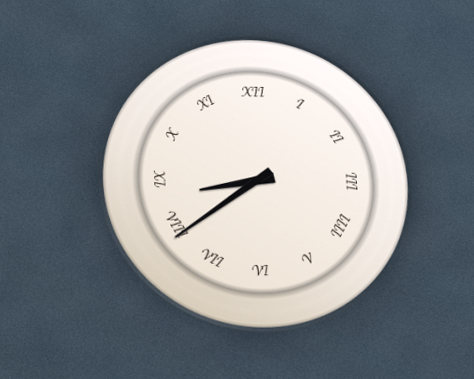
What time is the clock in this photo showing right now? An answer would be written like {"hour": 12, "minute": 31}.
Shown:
{"hour": 8, "minute": 39}
